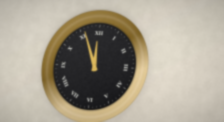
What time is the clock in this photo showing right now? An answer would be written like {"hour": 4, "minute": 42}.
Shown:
{"hour": 11, "minute": 56}
